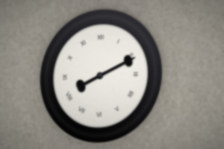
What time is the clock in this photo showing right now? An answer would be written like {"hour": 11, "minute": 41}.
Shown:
{"hour": 8, "minute": 11}
